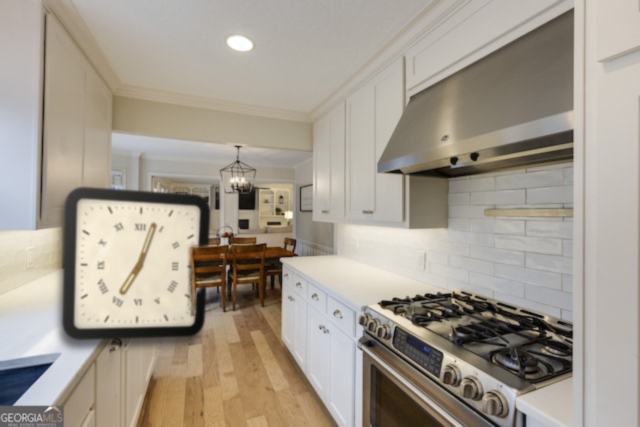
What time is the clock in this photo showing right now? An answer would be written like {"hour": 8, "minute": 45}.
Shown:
{"hour": 7, "minute": 3}
